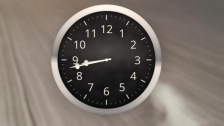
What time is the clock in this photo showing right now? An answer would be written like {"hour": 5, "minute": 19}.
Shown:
{"hour": 8, "minute": 43}
